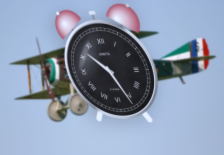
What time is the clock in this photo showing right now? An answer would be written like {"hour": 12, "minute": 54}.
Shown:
{"hour": 10, "minute": 26}
